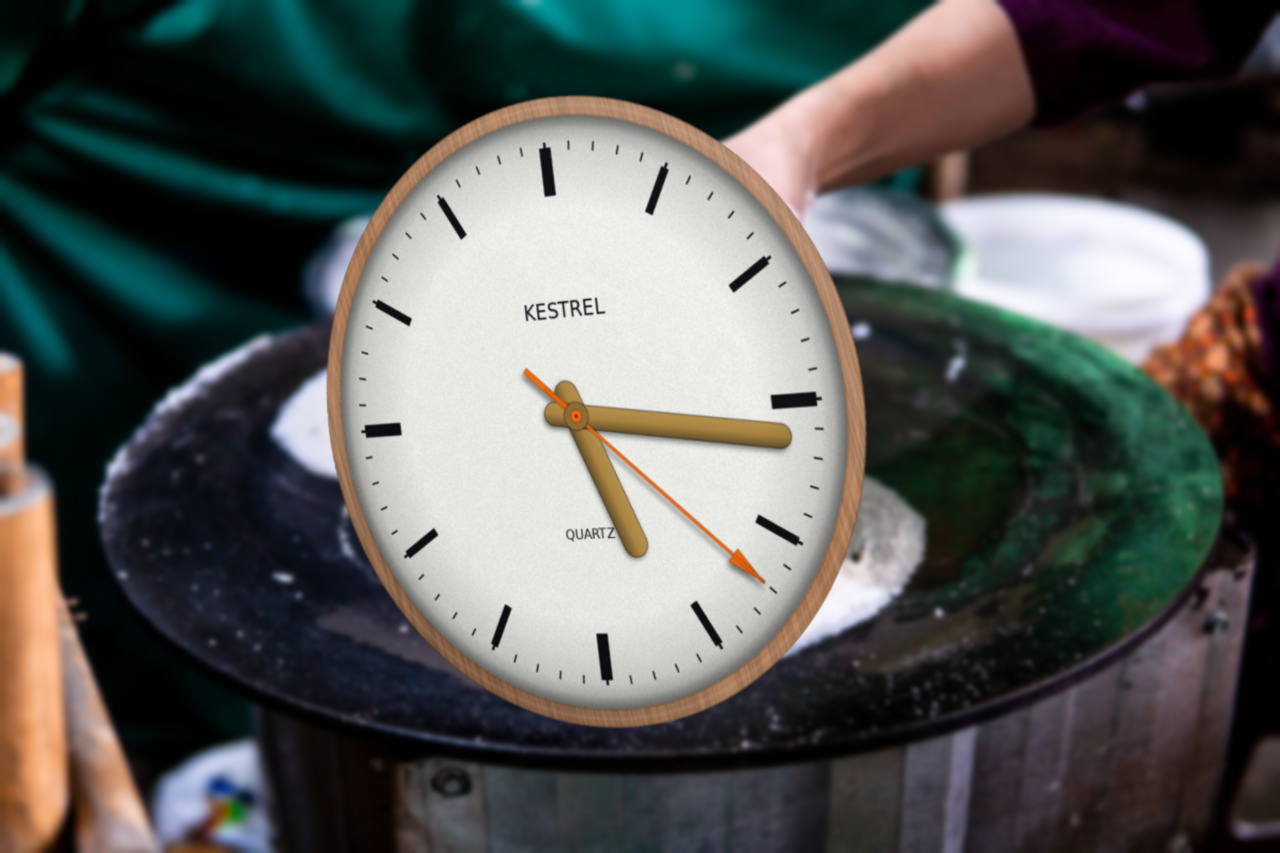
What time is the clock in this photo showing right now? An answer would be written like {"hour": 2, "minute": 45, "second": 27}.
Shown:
{"hour": 5, "minute": 16, "second": 22}
